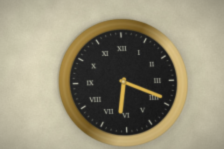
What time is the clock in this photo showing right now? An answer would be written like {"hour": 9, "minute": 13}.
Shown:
{"hour": 6, "minute": 19}
